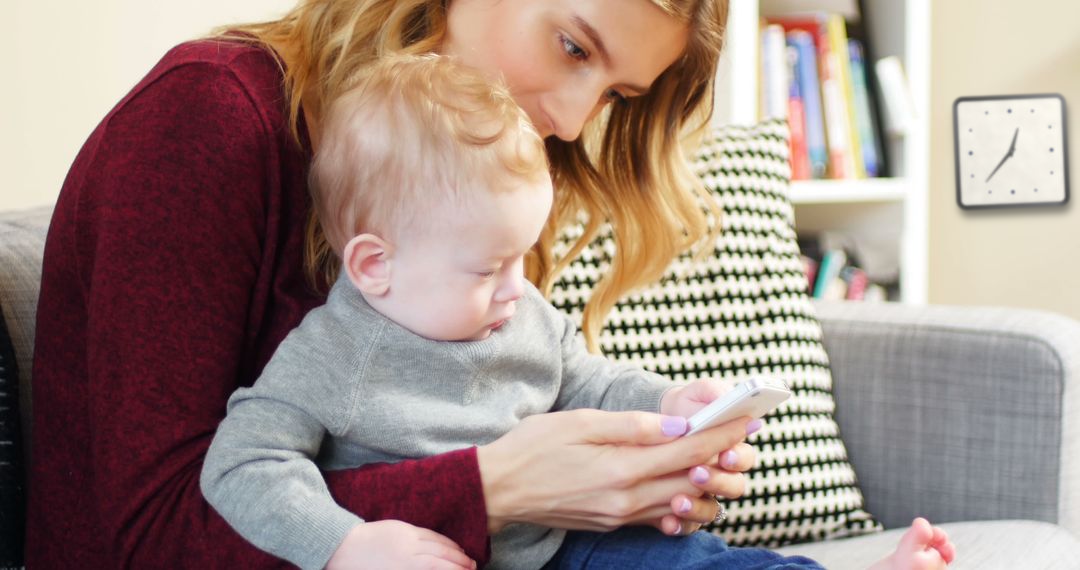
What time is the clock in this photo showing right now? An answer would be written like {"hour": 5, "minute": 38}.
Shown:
{"hour": 12, "minute": 37}
